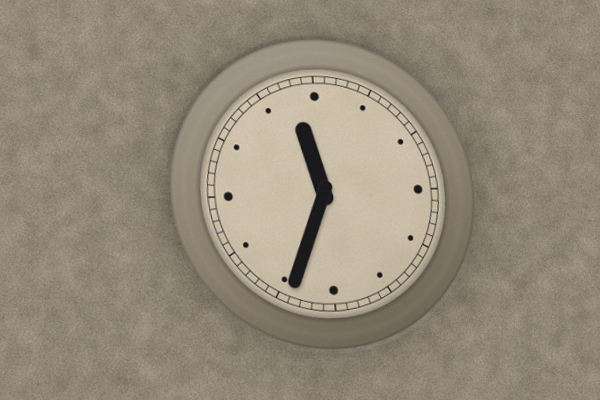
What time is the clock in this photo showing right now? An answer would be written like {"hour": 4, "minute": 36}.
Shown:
{"hour": 11, "minute": 34}
